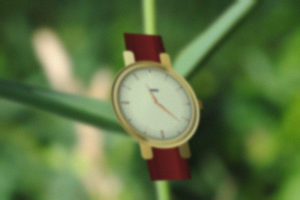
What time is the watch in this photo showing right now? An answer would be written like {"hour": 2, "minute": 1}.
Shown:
{"hour": 11, "minute": 22}
